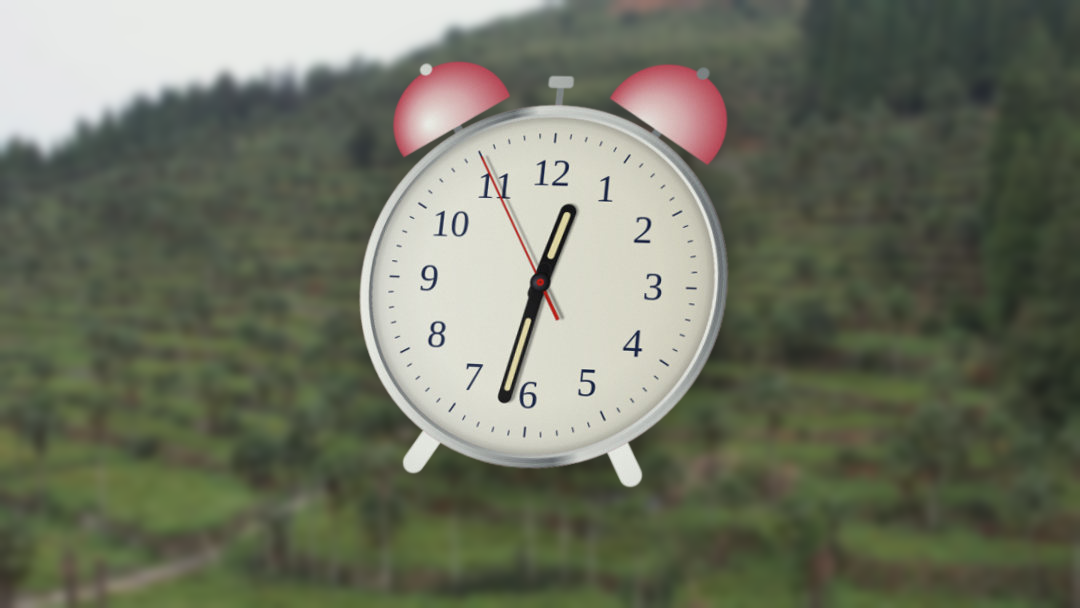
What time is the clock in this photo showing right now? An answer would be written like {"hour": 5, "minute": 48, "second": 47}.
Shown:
{"hour": 12, "minute": 31, "second": 55}
